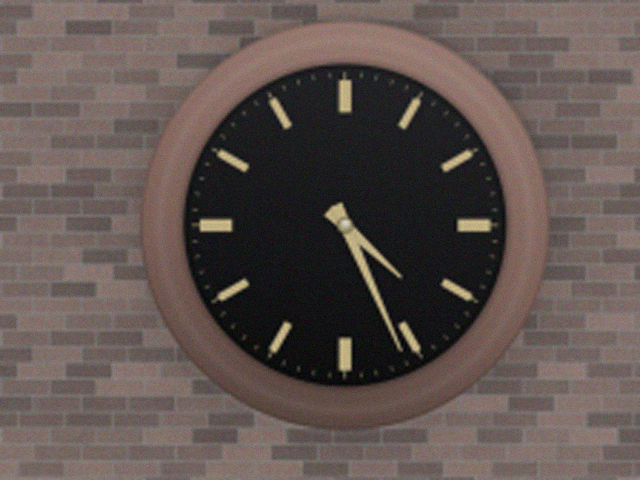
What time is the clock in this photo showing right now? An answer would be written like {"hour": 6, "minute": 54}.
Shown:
{"hour": 4, "minute": 26}
